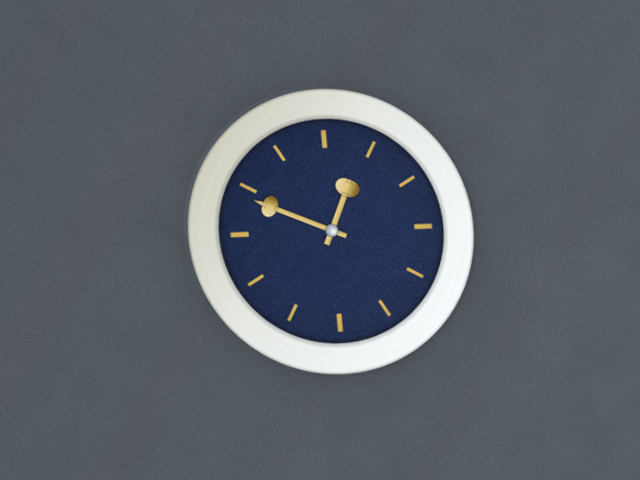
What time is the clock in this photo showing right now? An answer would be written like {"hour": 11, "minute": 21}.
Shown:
{"hour": 12, "minute": 49}
